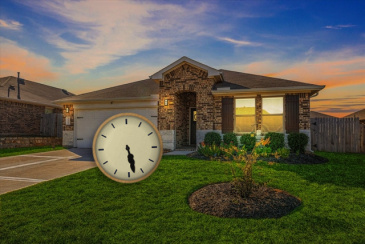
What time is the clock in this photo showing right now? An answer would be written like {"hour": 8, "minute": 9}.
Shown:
{"hour": 5, "minute": 28}
